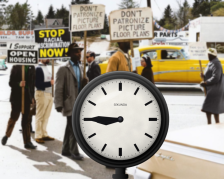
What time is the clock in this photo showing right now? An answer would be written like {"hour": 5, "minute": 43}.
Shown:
{"hour": 8, "minute": 45}
